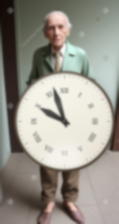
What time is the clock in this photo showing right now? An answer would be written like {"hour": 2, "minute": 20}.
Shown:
{"hour": 9, "minute": 57}
